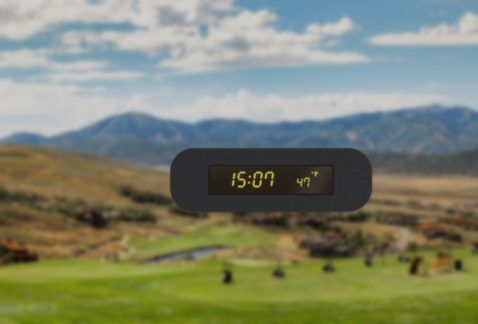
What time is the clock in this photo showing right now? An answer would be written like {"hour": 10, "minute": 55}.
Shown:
{"hour": 15, "minute": 7}
